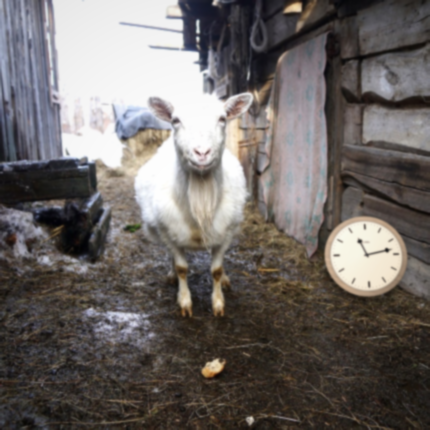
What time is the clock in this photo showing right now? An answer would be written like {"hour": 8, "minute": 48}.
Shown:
{"hour": 11, "minute": 13}
